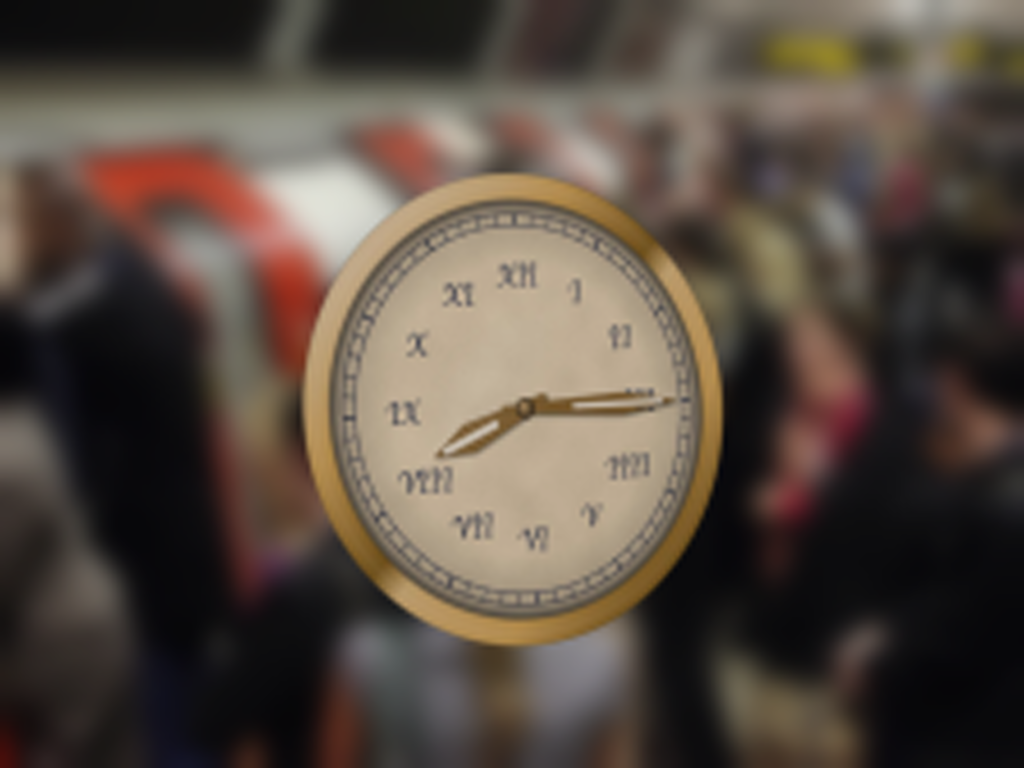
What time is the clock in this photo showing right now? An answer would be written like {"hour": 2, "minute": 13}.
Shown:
{"hour": 8, "minute": 15}
